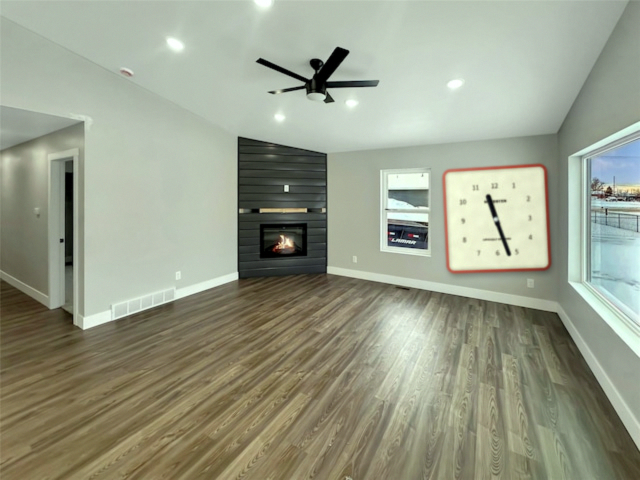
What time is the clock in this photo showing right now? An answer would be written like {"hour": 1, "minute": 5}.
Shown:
{"hour": 11, "minute": 27}
